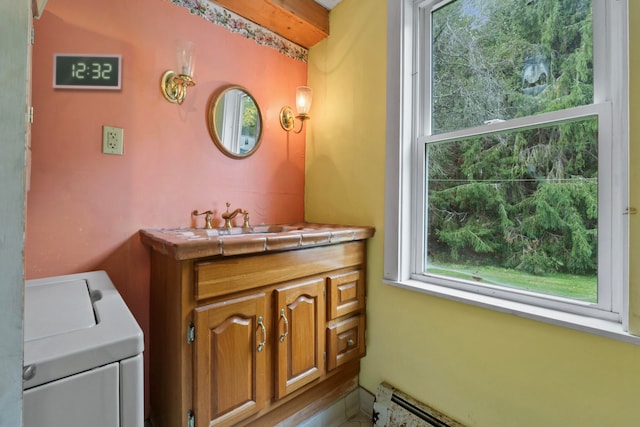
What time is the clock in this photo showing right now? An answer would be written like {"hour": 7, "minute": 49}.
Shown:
{"hour": 12, "minute": 32}
